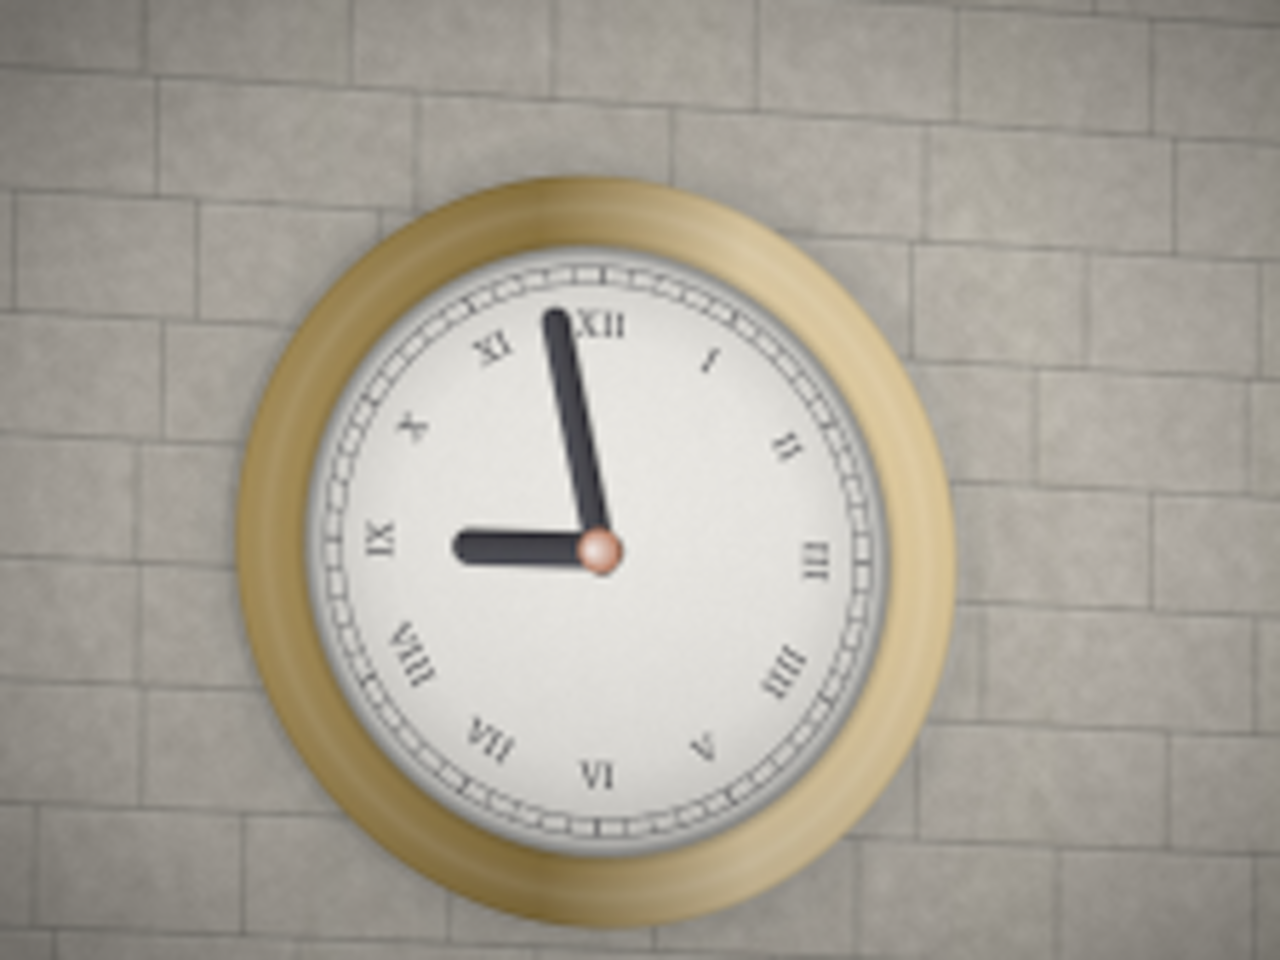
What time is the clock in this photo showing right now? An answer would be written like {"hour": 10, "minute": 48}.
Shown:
{"hour": 8, "minute": 58}
